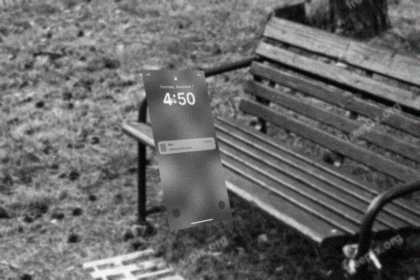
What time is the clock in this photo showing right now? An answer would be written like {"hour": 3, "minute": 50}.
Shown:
{"hour": 4, "minute": 50}
